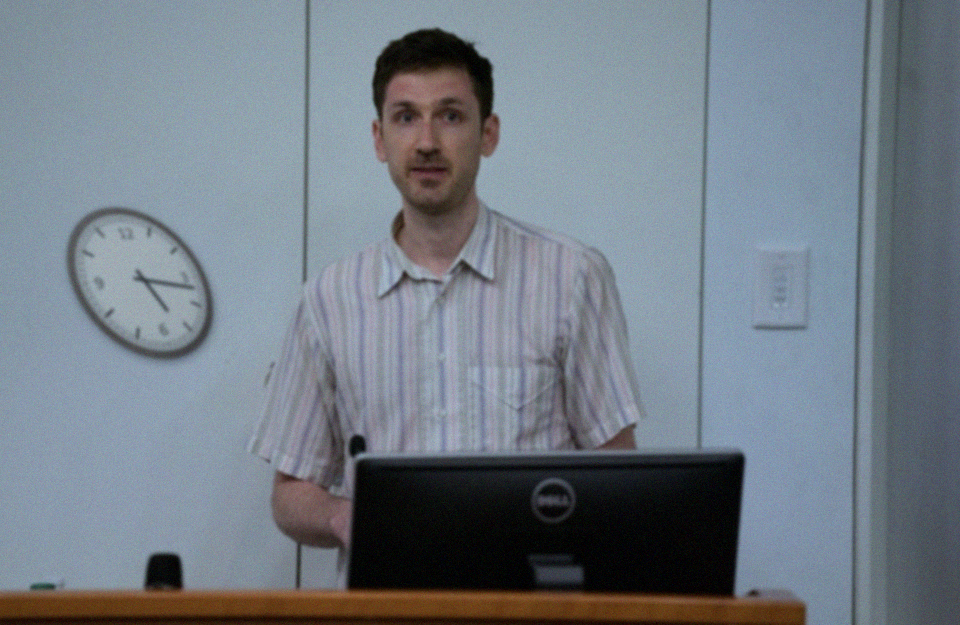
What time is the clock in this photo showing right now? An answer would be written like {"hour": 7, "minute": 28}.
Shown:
{"hour": 5, "minute": 17}
